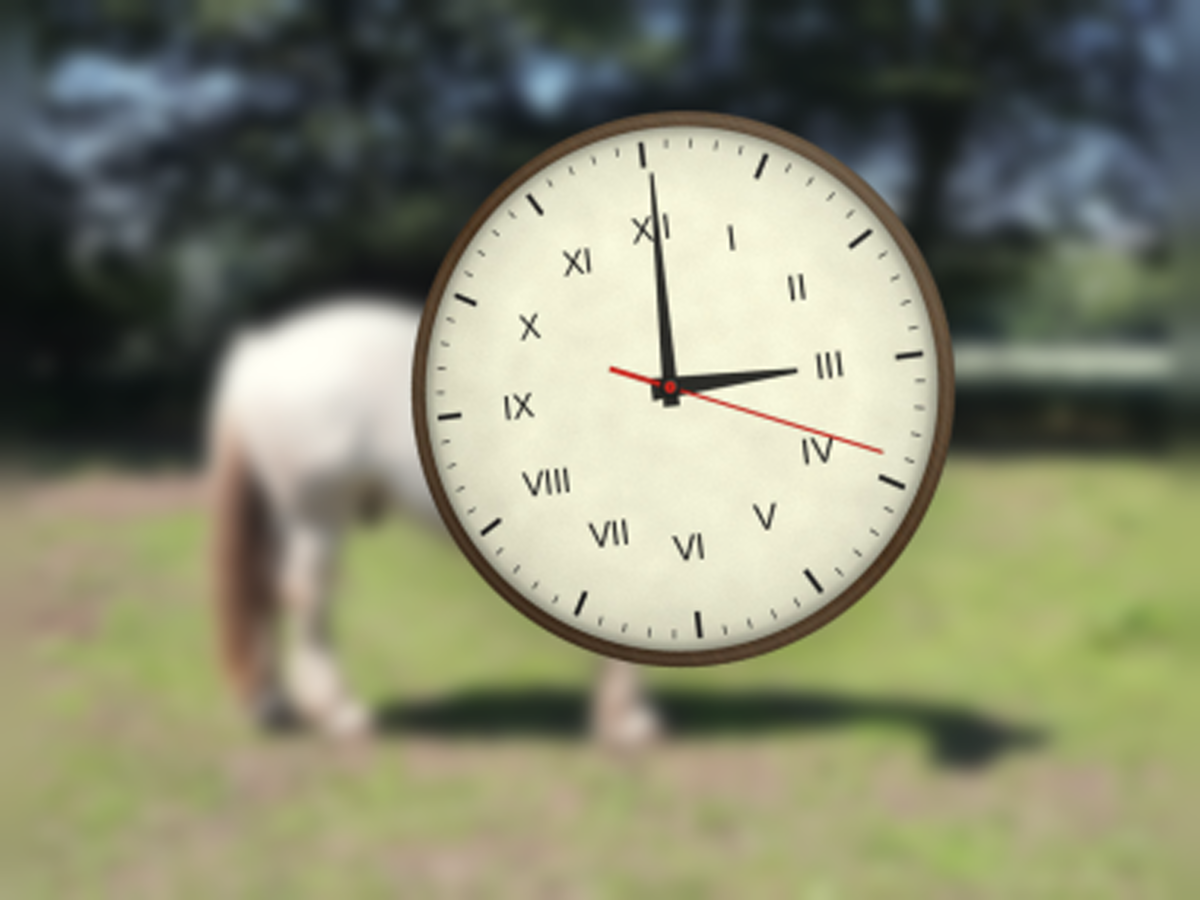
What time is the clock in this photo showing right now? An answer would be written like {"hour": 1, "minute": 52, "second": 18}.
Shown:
{"hour": 3, "minute": 0, "second": 19}
